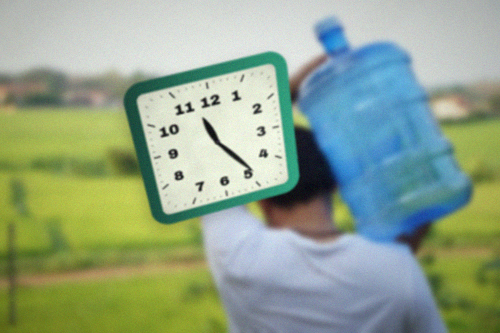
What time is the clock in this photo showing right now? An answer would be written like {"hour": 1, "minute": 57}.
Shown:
{"hour": 11, "minute": 24}
